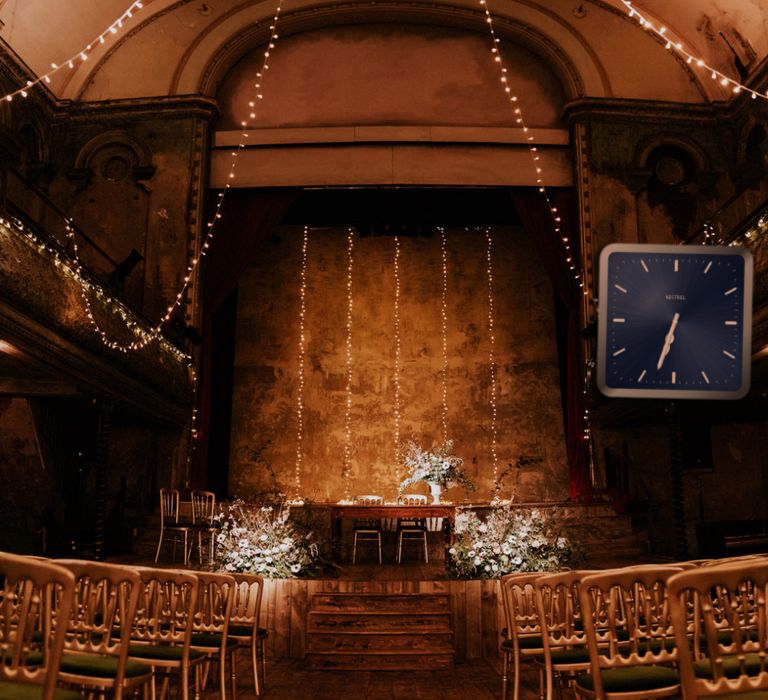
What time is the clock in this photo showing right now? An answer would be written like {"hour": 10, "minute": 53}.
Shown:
{"hour": 6, "minute": 33}
